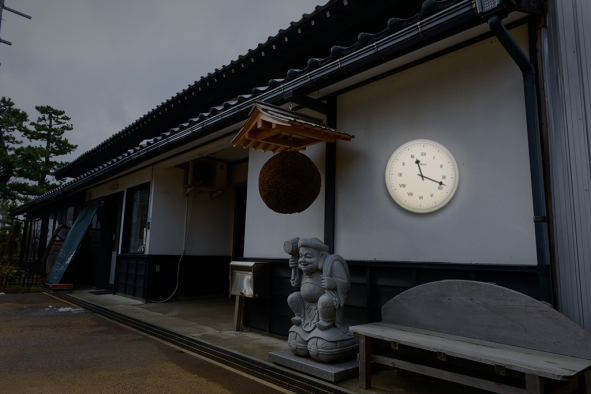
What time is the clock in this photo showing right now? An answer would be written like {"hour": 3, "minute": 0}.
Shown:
{"hour": 11, "minute": 18}
